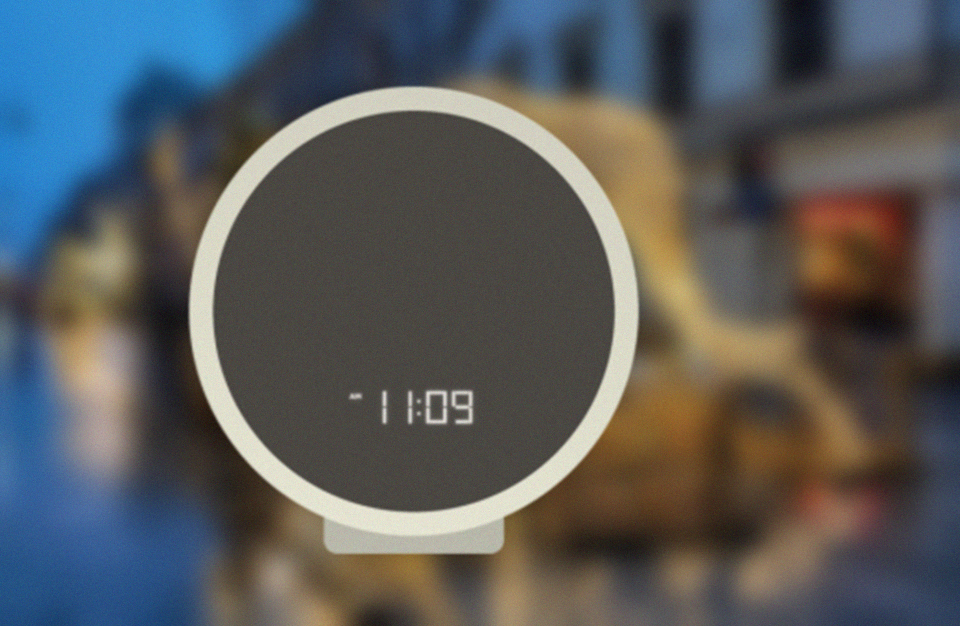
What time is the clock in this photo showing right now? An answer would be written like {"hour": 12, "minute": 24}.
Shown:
{"hour": 11, "minute": 9}
